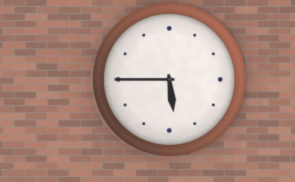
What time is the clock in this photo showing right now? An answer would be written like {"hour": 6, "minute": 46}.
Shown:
{"hour": 5, "minute": 45}
